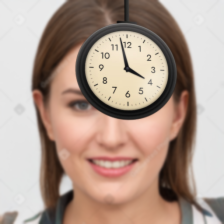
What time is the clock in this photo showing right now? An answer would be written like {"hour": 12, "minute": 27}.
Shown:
{"hour": 3, "minute": 58}
